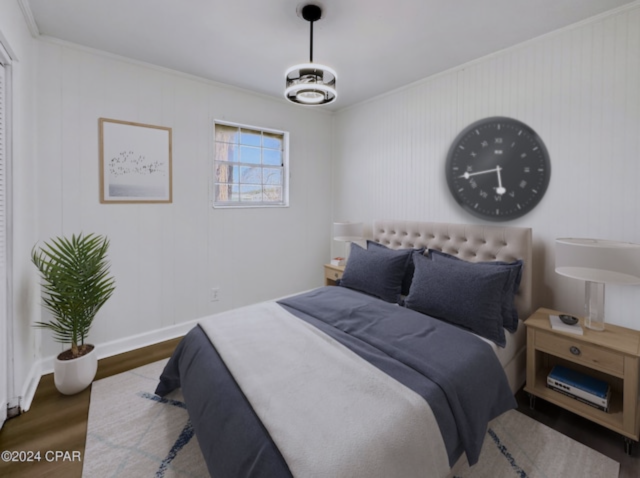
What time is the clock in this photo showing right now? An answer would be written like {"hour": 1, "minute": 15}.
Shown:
{"hour": 5, "minute": 43}
